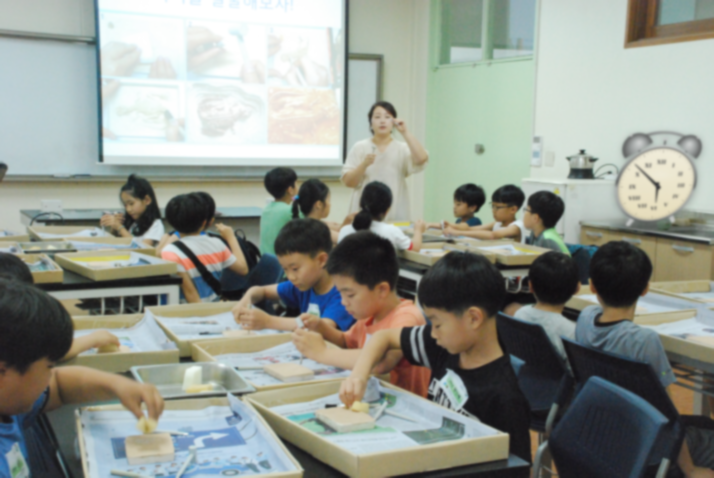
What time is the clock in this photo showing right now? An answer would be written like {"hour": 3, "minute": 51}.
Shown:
{"hour": 5, "minute": 52}
